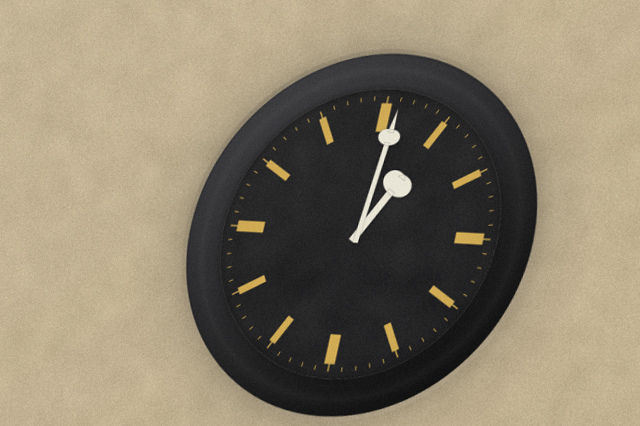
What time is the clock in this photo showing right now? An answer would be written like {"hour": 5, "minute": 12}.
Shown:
{"hour": 1, "minute": 1}
